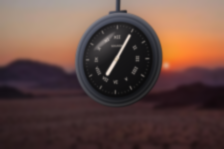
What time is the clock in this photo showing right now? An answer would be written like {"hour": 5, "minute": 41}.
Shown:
{"hour": 7, "minute": 5}
